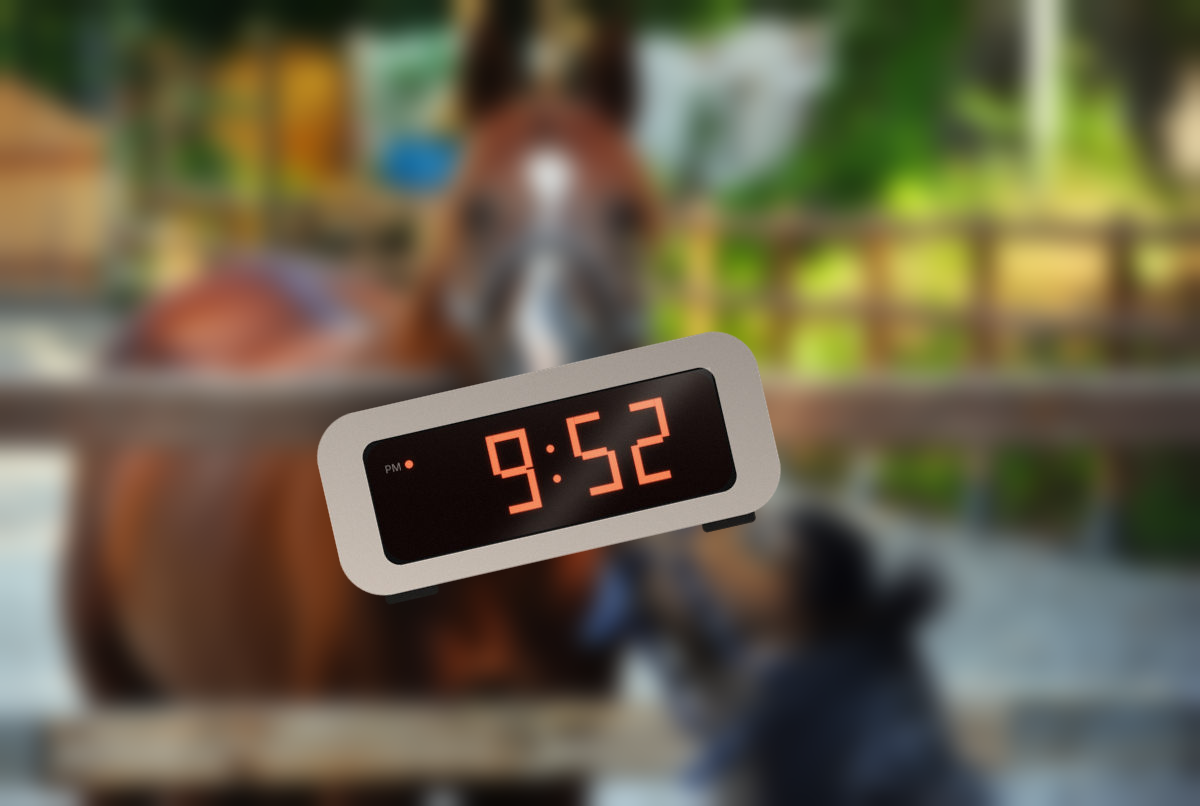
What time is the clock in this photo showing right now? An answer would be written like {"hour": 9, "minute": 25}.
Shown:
{"hour": 9, "minute": 52}
